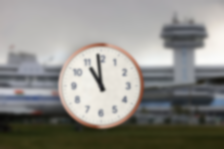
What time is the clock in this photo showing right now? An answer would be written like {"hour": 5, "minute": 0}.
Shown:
{"hour": 10, "minute": 59}
